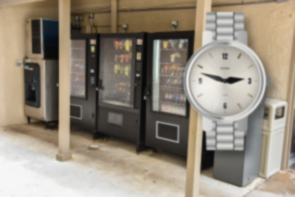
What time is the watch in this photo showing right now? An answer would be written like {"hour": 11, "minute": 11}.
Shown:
{"hour": 2, "minute": 48}
